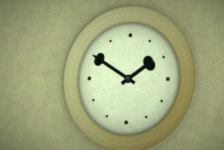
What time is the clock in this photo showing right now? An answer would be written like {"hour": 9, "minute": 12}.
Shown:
{"hour": 1, "minute": 50}
